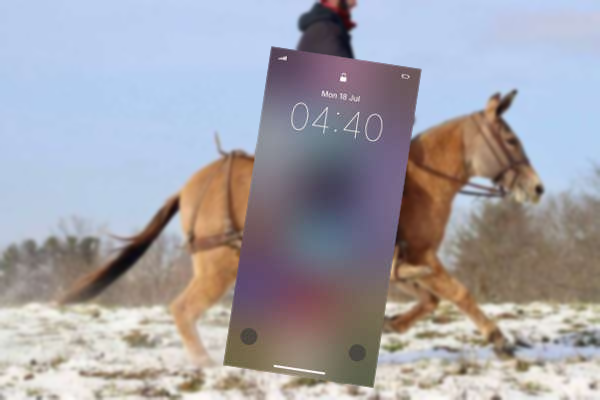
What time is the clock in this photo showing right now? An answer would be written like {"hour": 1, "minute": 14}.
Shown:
{"hour": 4, "minute": 40}
